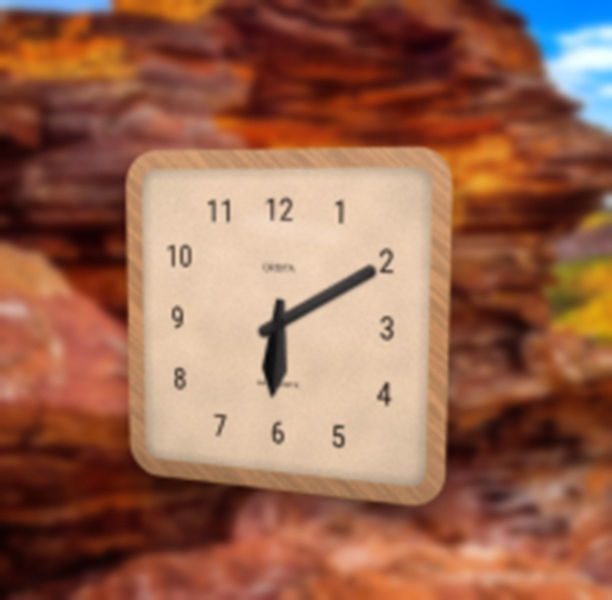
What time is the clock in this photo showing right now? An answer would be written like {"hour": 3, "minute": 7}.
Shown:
{"hour": 6, "minute": 10}
